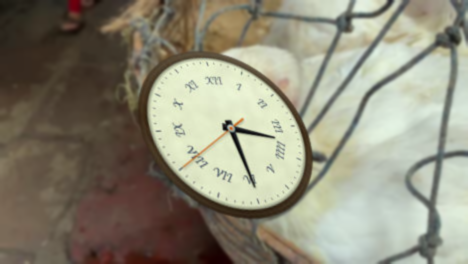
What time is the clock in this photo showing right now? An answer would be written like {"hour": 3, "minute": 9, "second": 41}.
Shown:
{"hour": 3, "minute": 29, "second": 40}
